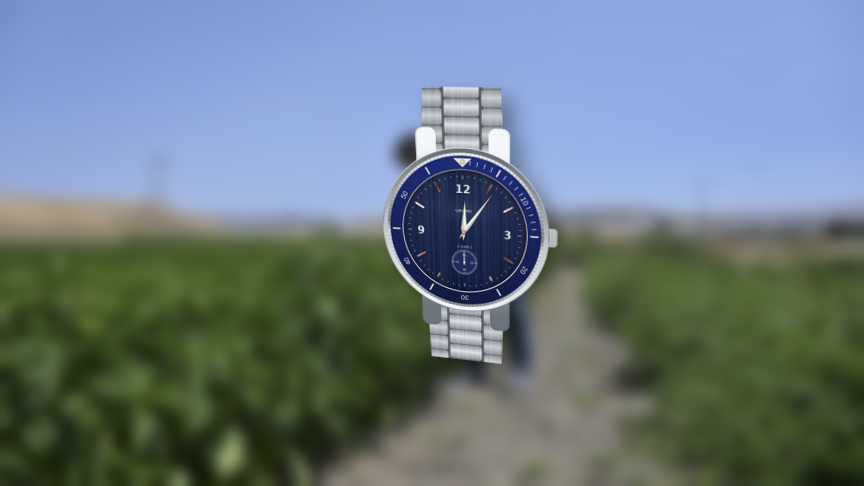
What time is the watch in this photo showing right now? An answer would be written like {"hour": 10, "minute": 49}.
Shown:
{"hour": 12, "minute": 6}
